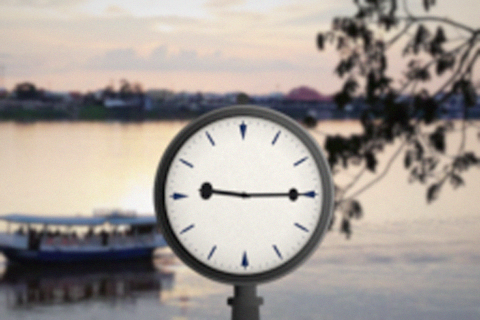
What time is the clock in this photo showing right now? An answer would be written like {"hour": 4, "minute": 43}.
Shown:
{"hour": 9, "minute": 15}
